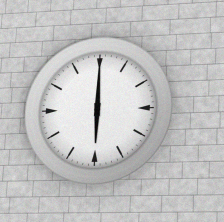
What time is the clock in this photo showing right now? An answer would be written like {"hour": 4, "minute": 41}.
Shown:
{"hour": 6, "minute": 0}
